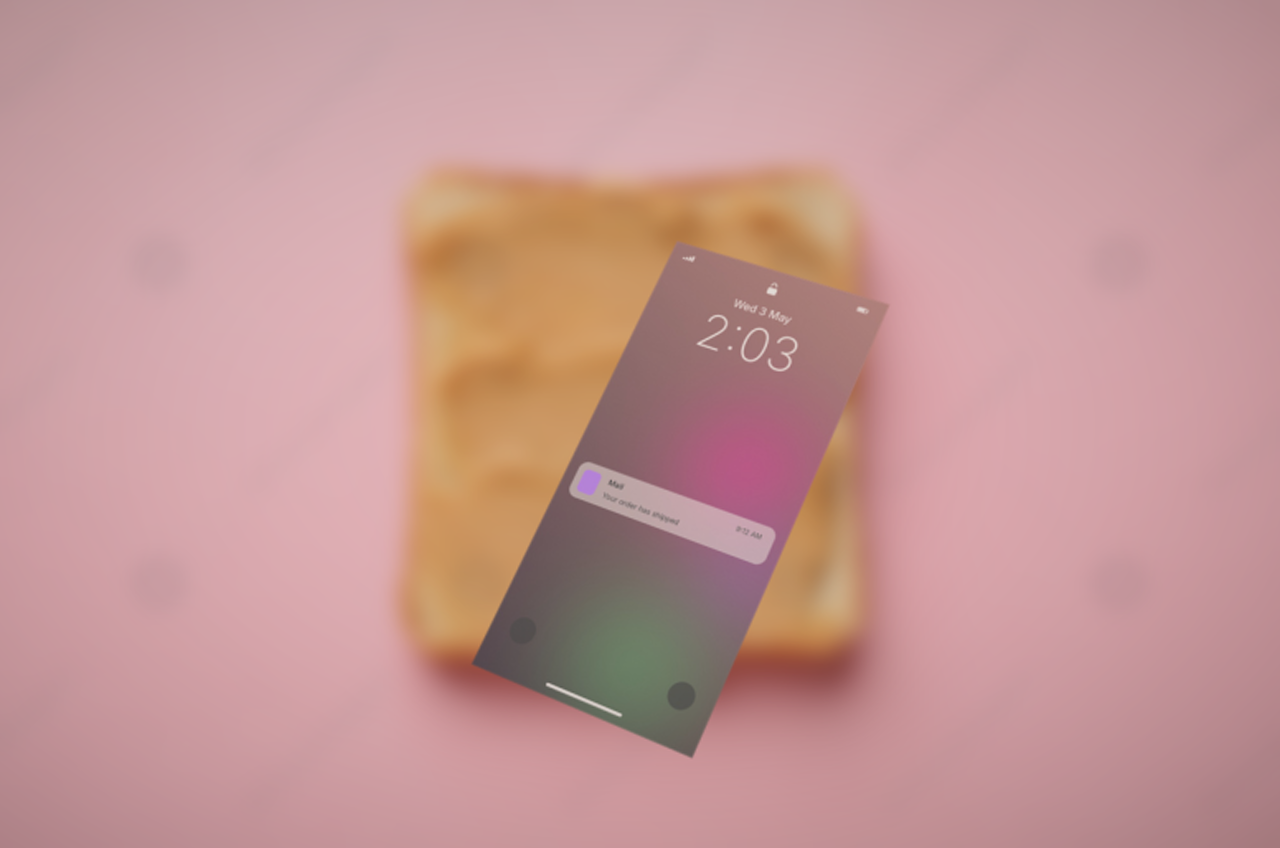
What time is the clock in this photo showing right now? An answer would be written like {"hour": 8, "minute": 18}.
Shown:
{"hour": 2, "minute": 3}
